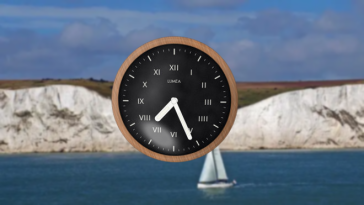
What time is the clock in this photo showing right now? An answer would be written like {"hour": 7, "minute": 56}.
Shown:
{"hour": 7, "minute": 26}
